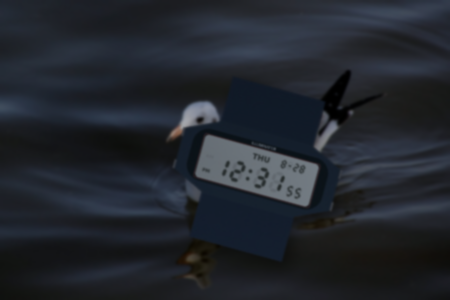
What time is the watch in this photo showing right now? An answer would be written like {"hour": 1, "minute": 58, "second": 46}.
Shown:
{"hour": 12, "minute": 31, "second": 55}
